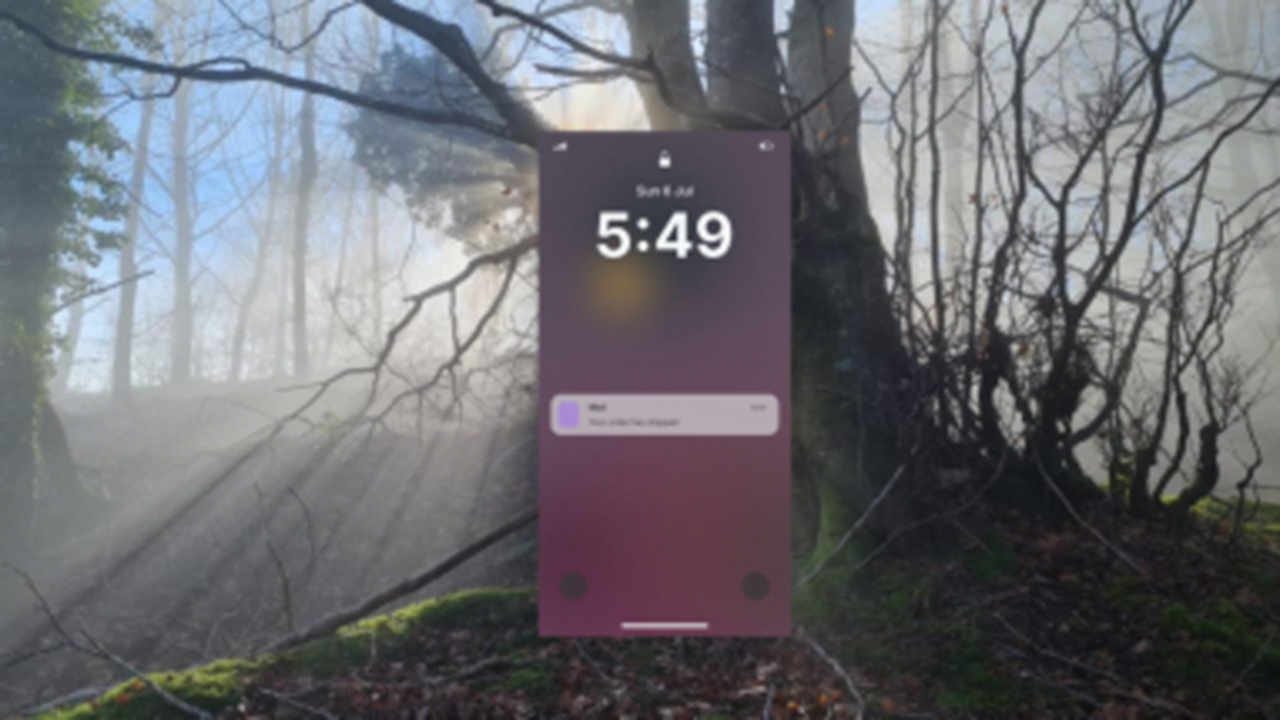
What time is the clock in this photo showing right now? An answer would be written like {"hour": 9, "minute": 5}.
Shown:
{"hour": 5, "minute": 49}
